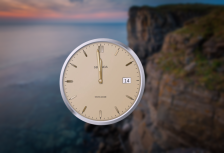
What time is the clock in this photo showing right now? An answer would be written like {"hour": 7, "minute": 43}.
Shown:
{"hour": 11, "minute": 59}
